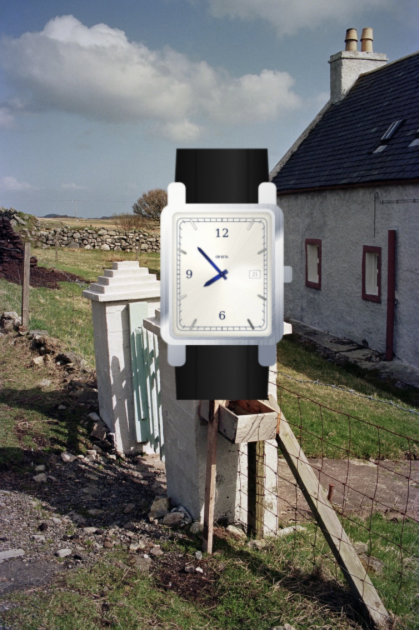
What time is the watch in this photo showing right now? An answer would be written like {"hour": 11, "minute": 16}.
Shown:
{"hour": 7, "minute": 53}
